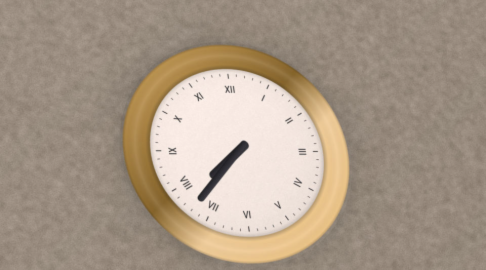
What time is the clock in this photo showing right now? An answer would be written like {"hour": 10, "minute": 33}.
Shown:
{"hour": 7, "minute": 37}
